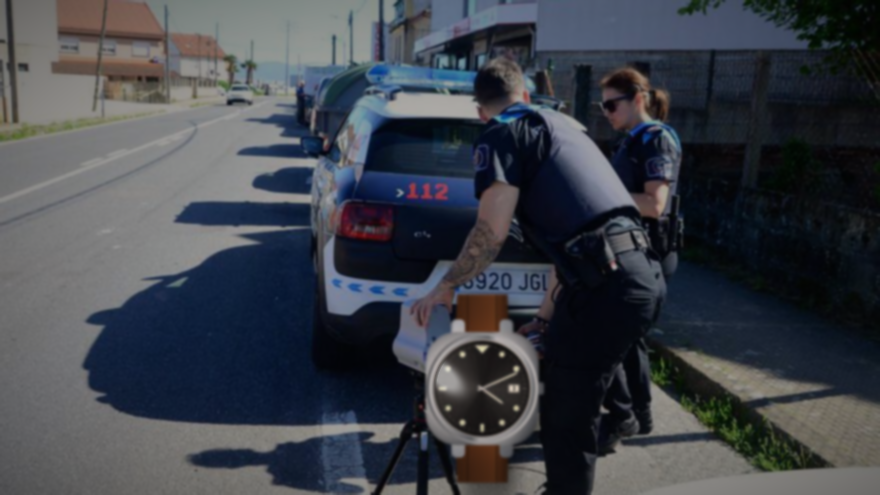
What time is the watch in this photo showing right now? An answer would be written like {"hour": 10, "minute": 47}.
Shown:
{"hour": 4, "minute": 11}
